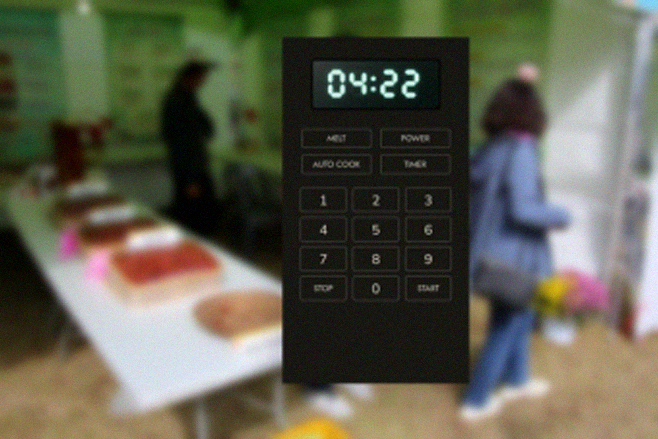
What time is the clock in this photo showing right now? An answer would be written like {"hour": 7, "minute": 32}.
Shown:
{"hour": 4, "minute": 22}
